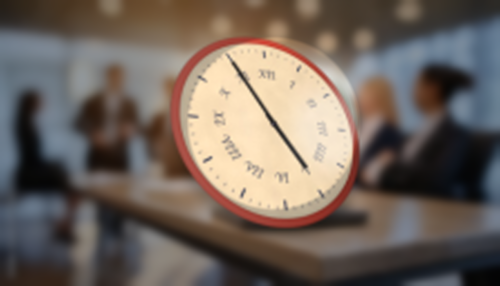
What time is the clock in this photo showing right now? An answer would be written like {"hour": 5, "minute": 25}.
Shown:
{"hour": 4, "minute": 55}
